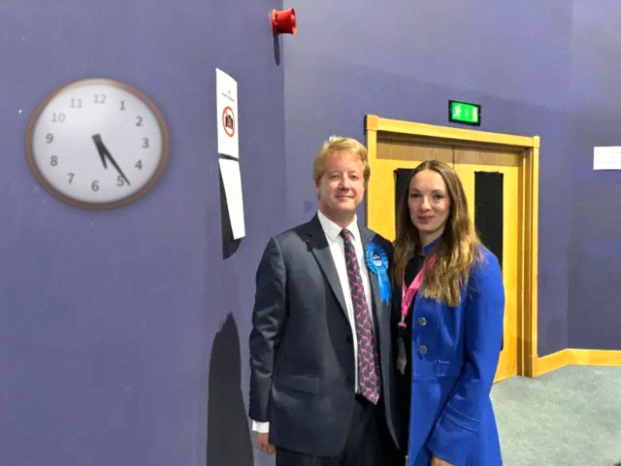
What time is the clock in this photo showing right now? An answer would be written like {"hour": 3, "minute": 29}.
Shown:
{"hour": 5, "minute": 24}
